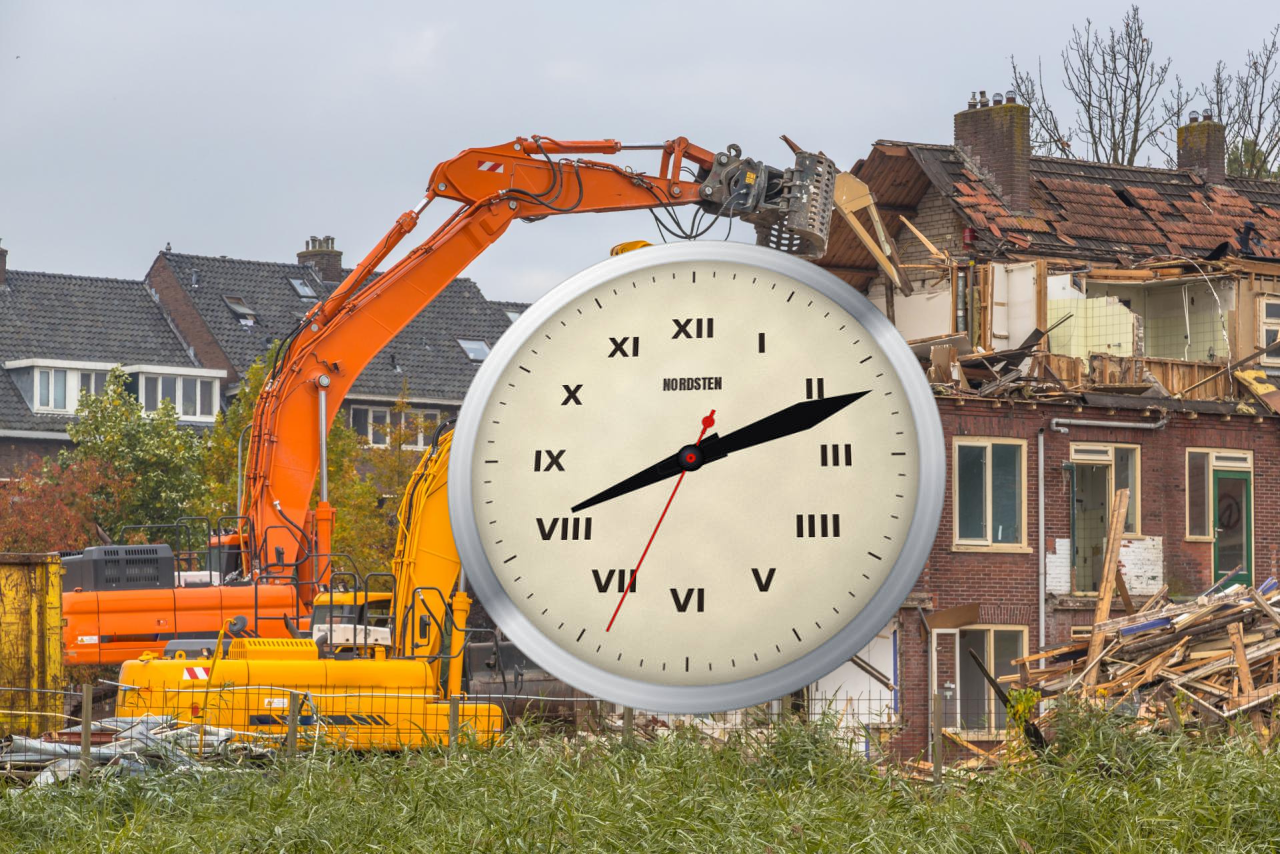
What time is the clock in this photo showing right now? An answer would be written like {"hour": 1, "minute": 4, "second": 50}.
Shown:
{"hour": 8, "minute": 11, "second": 34}
